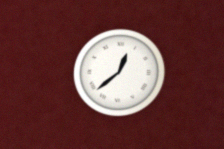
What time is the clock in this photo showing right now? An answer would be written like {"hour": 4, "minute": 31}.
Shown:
{"hour": 12, "minute": 38}
